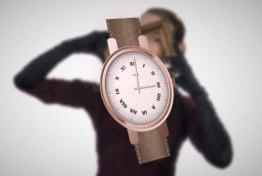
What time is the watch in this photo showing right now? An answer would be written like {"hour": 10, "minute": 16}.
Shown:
{"hour": 3, "minute": 1}
